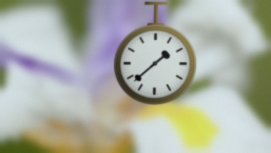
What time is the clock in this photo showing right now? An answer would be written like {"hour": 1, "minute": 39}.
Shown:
{"hour": 1, "minute": 38}
